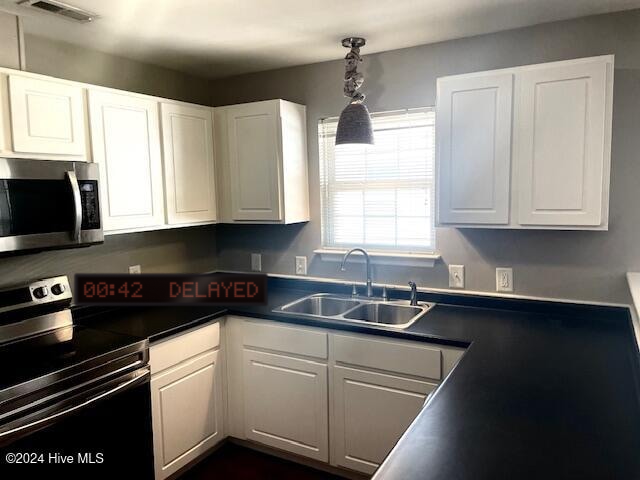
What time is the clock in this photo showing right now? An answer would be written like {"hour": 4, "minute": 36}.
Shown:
{"hour": 0, "minute": 42}
